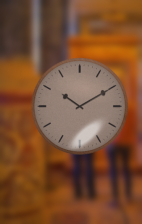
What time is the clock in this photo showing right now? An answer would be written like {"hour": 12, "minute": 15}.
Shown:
{"hour": 10, "minute": 10}
